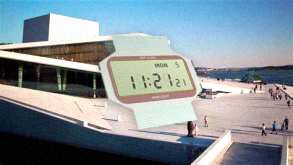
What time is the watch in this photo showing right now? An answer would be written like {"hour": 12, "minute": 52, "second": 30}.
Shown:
{"hour": 11, "minute": 21, "second": 21}
